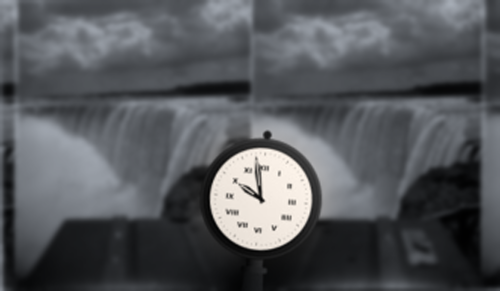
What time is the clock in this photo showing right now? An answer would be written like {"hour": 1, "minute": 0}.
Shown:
{"hour": 9, "minute": 58}
